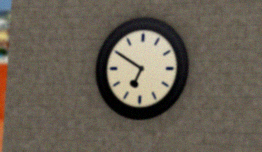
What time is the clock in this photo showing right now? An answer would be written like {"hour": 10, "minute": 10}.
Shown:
{"hour": 6, "minute": 50}
